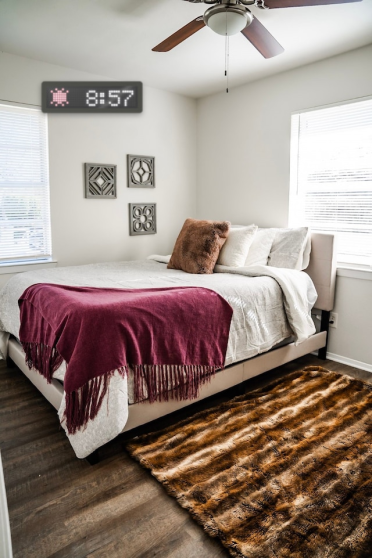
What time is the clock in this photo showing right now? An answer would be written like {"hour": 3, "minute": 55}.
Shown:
{"hour": 8, "minute": 57}
